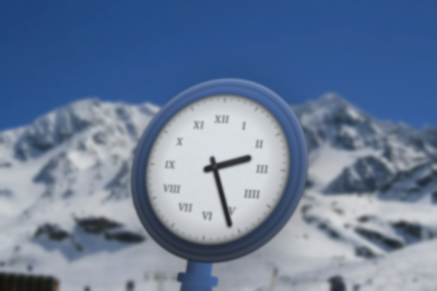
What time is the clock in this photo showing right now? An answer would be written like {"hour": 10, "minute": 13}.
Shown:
{"hour": 2, "minute": 26}
